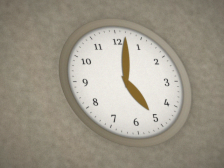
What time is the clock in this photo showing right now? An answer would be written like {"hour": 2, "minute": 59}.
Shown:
{"hour": 5, "minute": 2}
